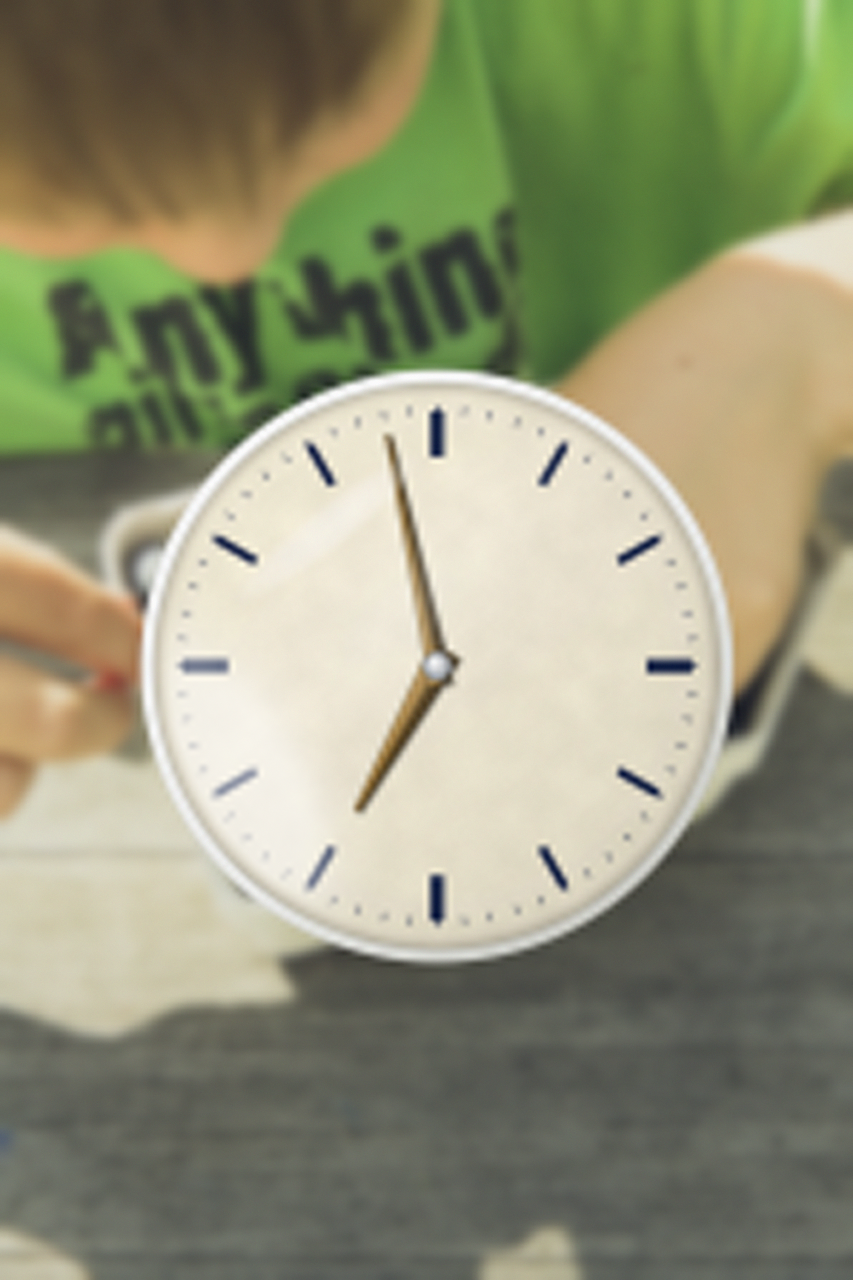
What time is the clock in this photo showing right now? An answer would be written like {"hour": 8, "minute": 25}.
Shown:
{"hour": 6, "minute": 58}
